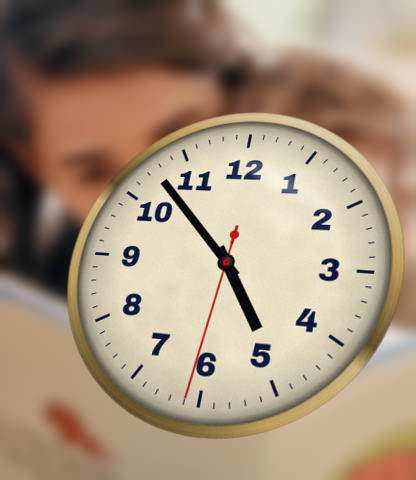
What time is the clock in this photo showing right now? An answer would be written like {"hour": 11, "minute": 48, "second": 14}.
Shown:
{"hour": 4, "minute": 52, "second": 31}
